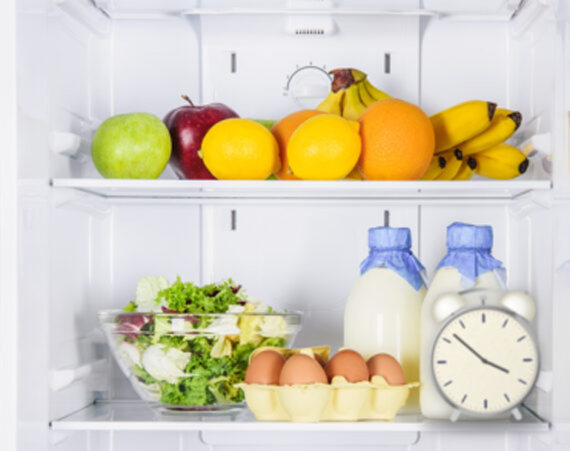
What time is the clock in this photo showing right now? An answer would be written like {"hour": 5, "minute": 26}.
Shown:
{"hour": 3, "minute": 52}
